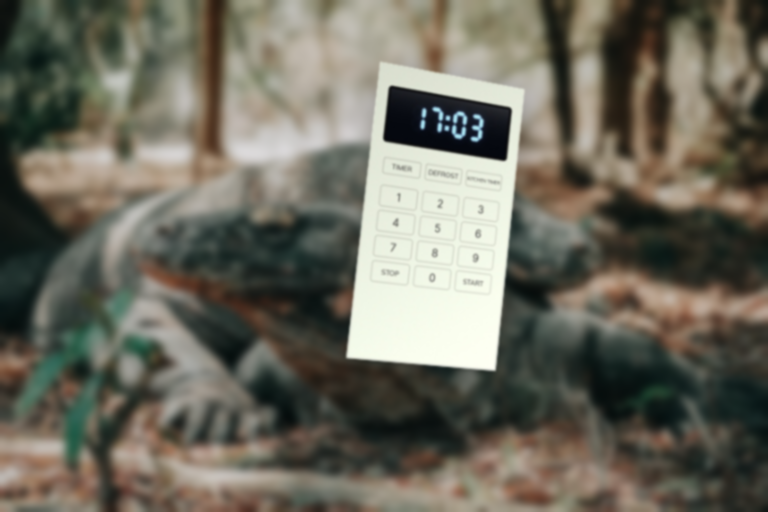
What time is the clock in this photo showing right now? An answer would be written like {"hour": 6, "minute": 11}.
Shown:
{"hour": 17, "minute": 3}
